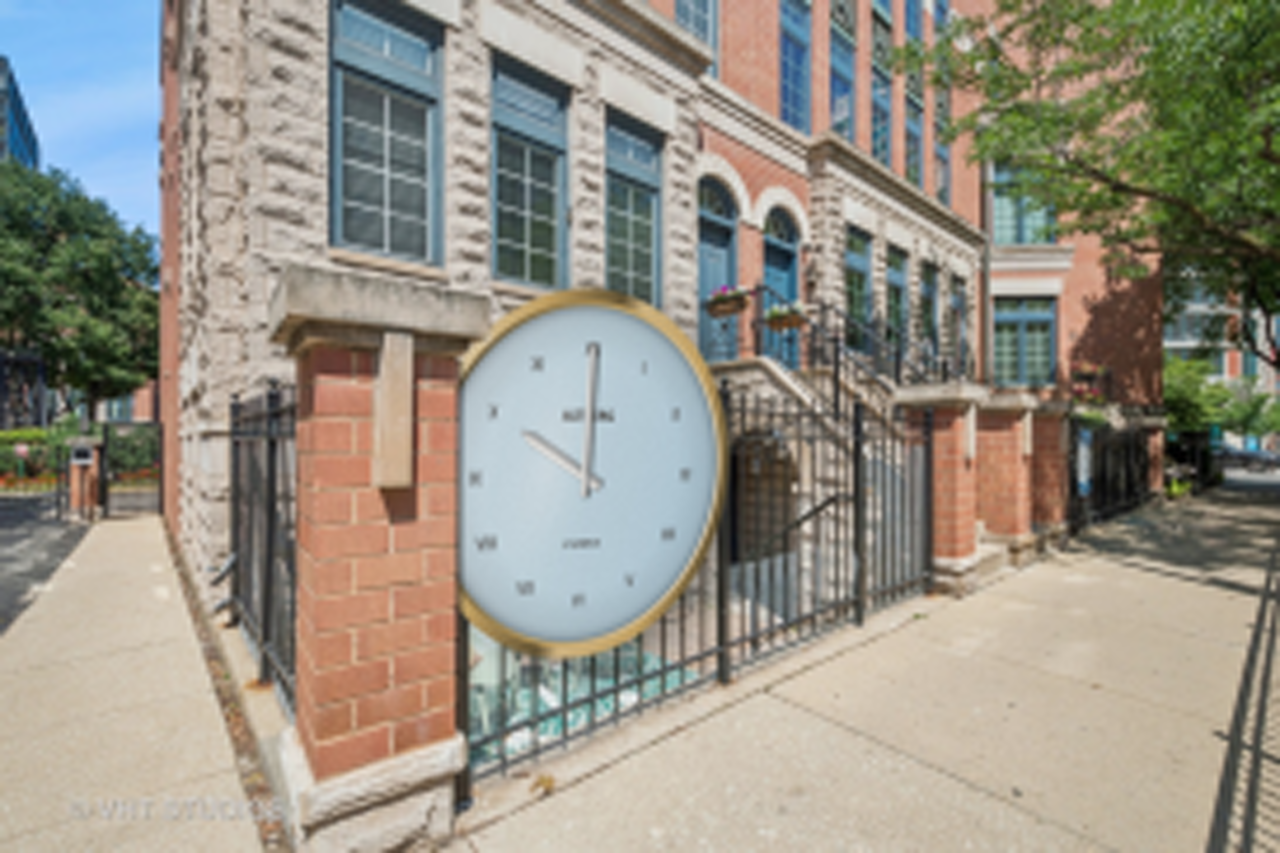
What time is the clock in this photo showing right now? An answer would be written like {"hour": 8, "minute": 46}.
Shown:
{"hour": 10, "minute": 0}
